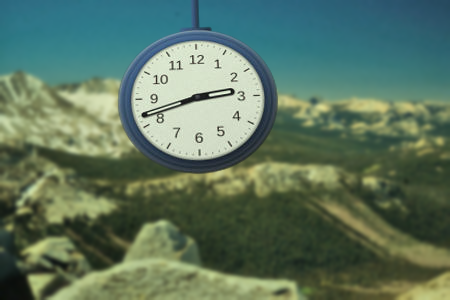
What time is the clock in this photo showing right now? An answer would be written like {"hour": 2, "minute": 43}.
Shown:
{"hour": 2, "minute": 42}
